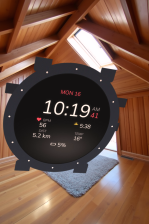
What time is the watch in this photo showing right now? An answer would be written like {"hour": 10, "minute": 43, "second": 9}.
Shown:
{"hour": 10, "minute": 19, "second": 41}
